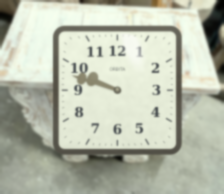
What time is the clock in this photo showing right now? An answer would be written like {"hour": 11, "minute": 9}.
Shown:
{"hour": 9, "minute": 48}
